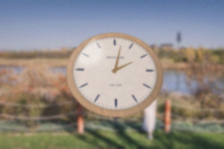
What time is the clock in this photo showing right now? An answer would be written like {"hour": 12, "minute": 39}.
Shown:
{"hour": 2, "minute": 2}
